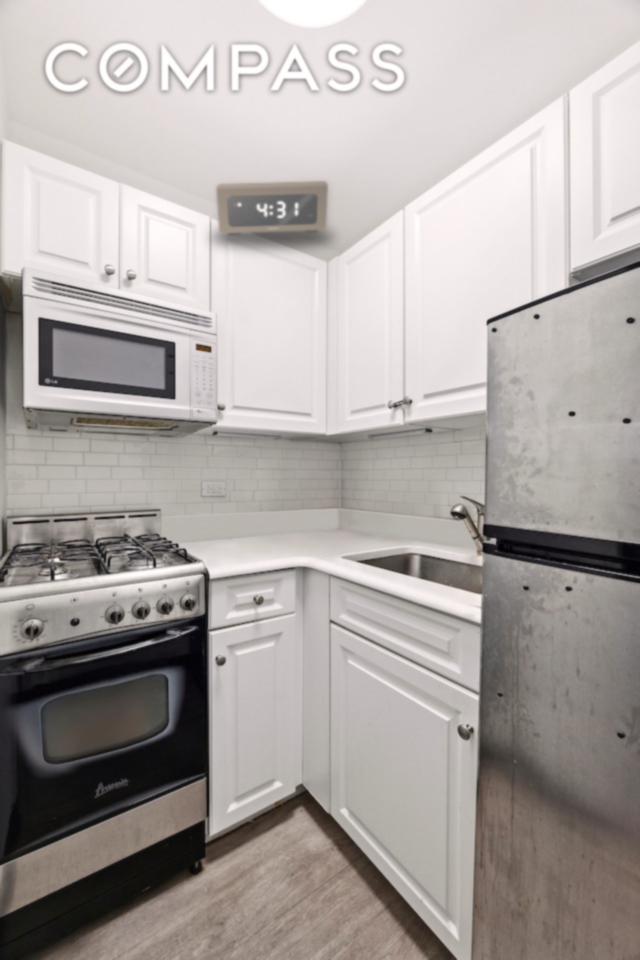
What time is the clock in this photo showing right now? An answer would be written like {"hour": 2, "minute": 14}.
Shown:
{"hour": 4, "minute": 31}
